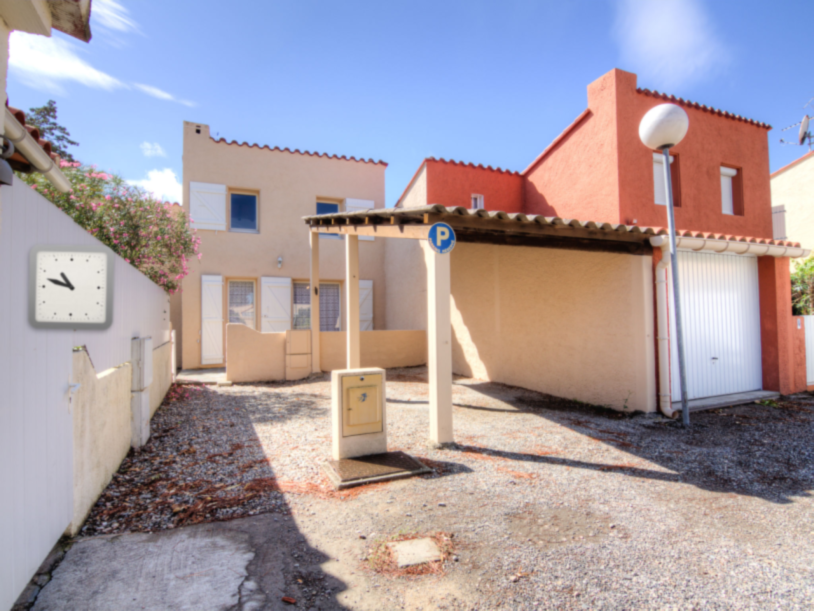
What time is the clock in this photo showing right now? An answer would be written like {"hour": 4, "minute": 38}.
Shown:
{"hour": 10, "minute": 48}
